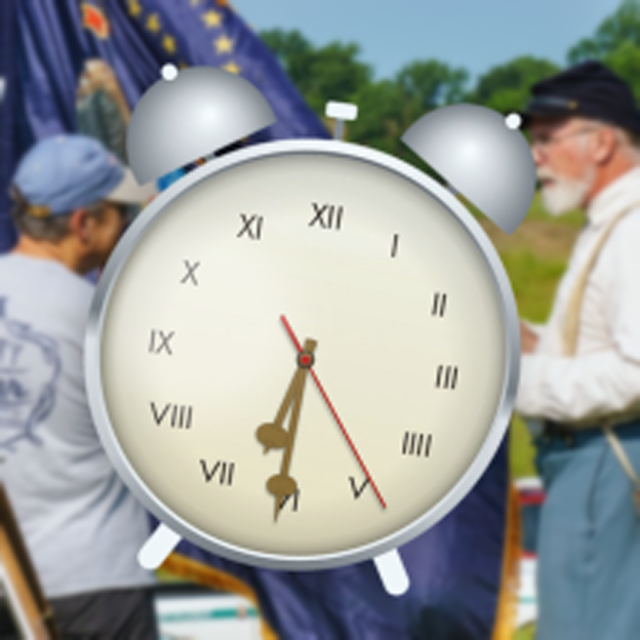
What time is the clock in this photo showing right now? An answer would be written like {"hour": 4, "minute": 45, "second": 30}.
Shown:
{"hour": 6, "minute": 30, "second": 24}
